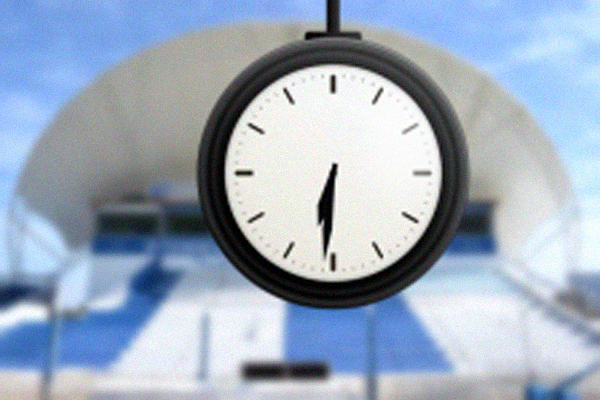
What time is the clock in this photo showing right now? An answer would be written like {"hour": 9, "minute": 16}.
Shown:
{"hour": 6, "minute": 31}
